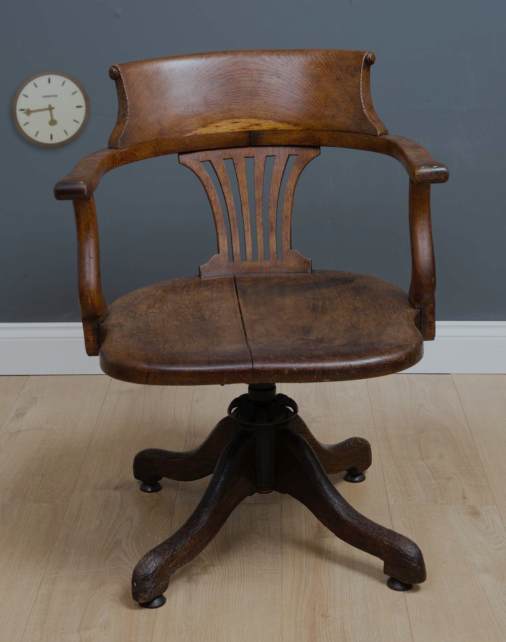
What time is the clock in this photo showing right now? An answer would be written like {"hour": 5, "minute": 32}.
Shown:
{"hour": 5, "minute": 44}
